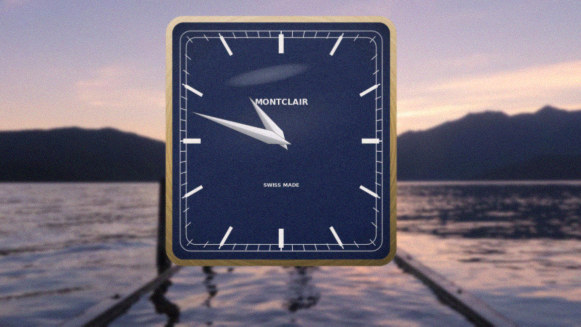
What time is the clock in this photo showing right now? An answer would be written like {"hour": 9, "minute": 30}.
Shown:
{"hour": 10, "minute": 48}
